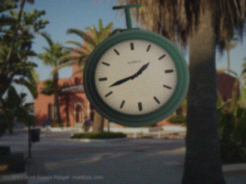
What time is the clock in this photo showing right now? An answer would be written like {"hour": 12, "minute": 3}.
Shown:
{"hour": 1, "minute": 42}
